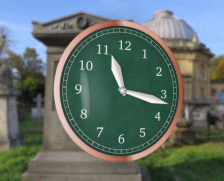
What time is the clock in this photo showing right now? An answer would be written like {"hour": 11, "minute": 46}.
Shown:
{"hour": 11, "minute": 17}
